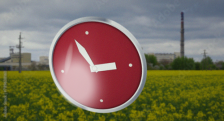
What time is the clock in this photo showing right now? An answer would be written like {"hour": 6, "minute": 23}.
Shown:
{"hour": 2, "minute": 56}
